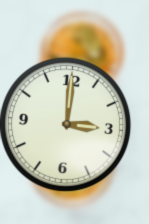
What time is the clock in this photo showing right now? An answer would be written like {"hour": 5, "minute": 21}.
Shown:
{"hour": 3, "minute": 0}
